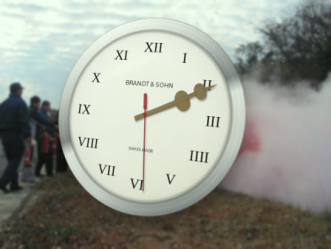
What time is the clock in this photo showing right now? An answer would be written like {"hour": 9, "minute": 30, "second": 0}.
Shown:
{"hour": 2, "minute": 10, "second": 29}
